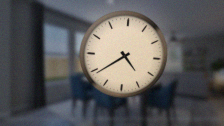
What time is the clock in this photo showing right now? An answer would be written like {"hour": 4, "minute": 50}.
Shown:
{"hour": 4, "minute": 39}
